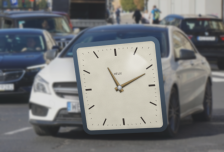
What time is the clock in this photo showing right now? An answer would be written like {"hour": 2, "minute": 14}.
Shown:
{"hour": 11, "minute": 11}
